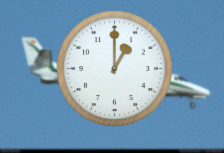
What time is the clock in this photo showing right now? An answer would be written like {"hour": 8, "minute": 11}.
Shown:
{"hour": 1, "minute": 0}
